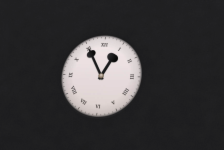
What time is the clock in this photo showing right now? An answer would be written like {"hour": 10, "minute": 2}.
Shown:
{"hour": 12, "minute": 55}
